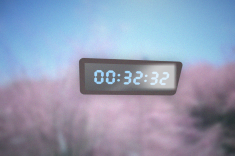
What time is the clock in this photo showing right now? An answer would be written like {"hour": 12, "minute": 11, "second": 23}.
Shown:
{"hour": 0, "minute": 32, "second": 32}
